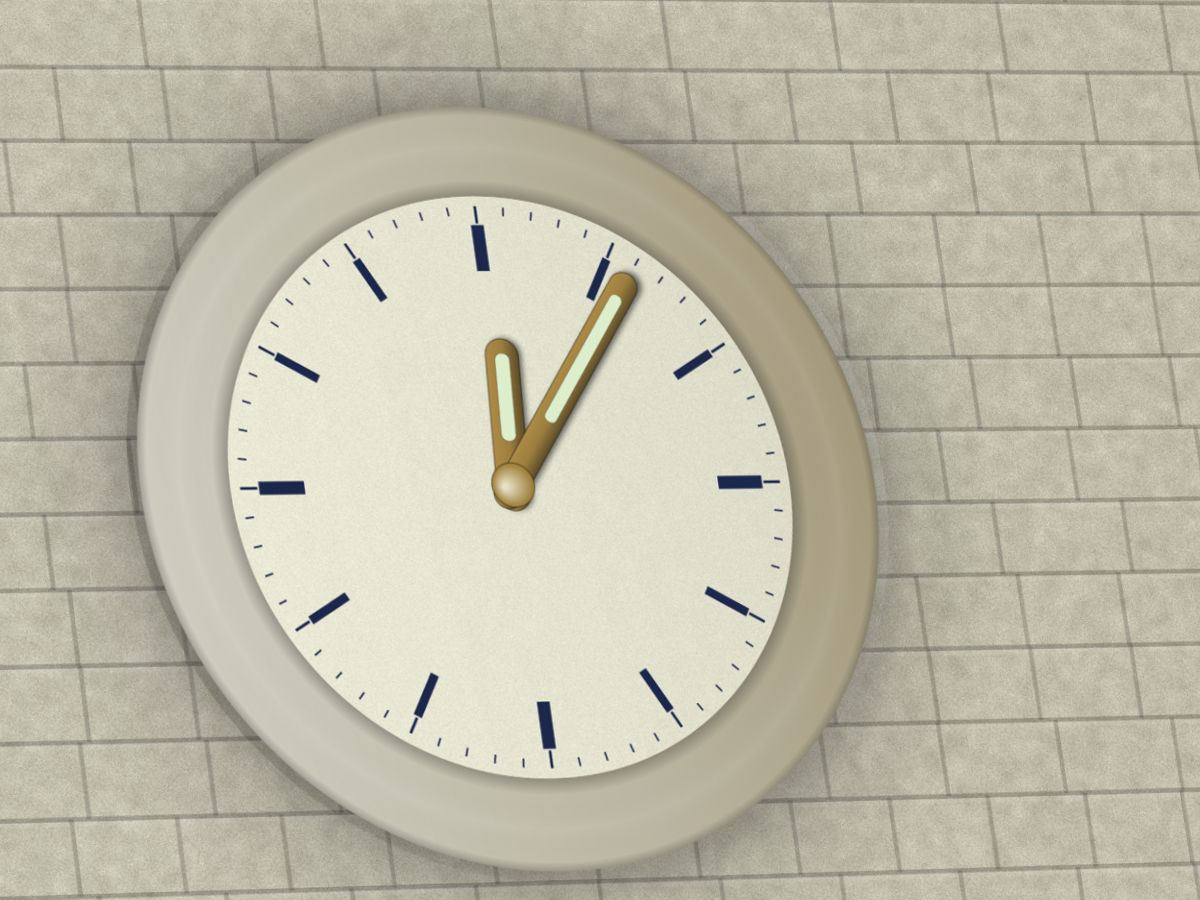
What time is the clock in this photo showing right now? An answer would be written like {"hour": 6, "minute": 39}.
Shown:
{"hour": 12, "minute": 6}
